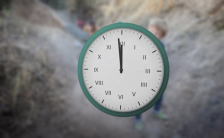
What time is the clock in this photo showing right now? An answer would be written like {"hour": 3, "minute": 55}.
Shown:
{"hour": 11, "minute": 59}
